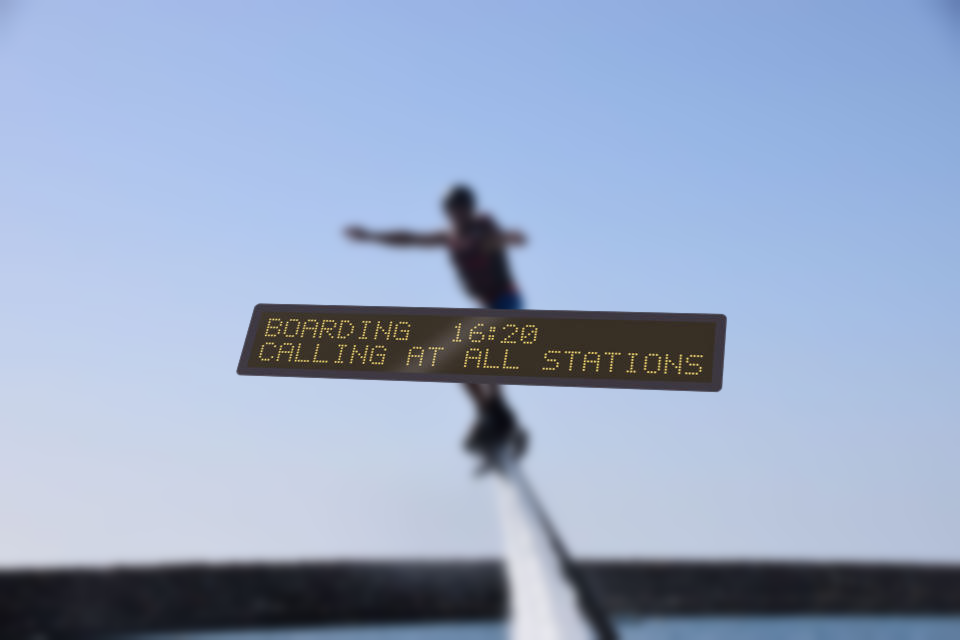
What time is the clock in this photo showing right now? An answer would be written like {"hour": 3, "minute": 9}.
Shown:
{"hour": 16, "minute": 20}
